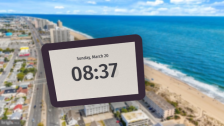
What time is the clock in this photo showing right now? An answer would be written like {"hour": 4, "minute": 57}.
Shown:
{"hour": 8, "minute": 37}
